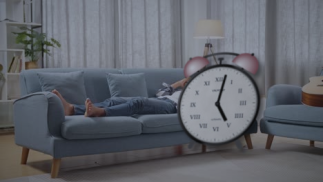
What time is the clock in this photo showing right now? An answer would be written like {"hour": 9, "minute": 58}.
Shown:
{"hour": 5, "minute": 2}
